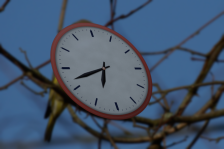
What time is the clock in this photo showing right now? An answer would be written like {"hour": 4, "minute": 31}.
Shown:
{"hour": 6, "minute": 42}
